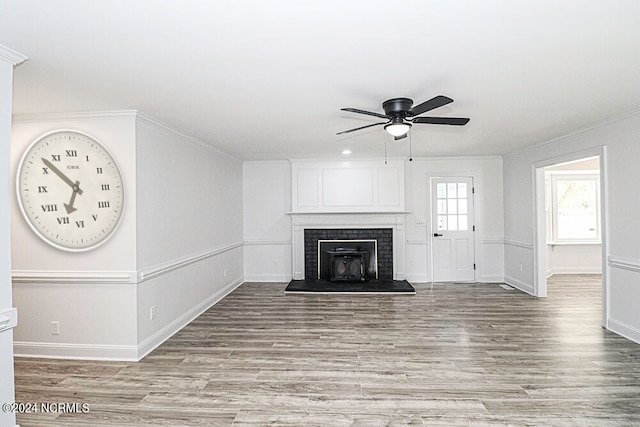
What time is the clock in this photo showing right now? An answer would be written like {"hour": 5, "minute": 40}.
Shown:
{"hour": 6, "minute": 52}
